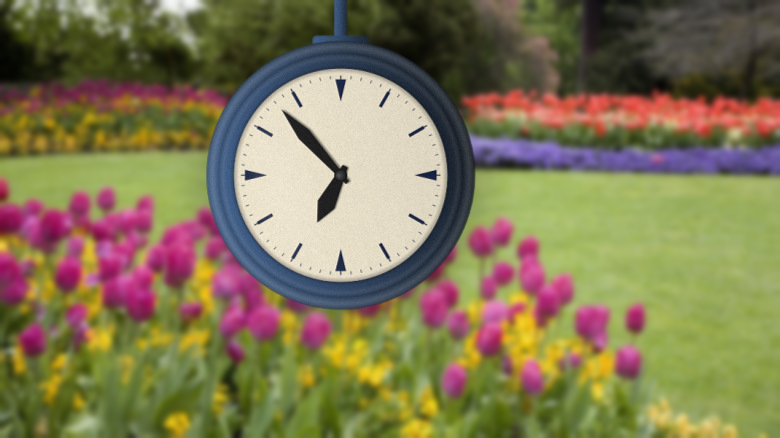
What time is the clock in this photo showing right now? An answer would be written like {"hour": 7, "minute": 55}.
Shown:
{"hour": 6, "minute": 53}
